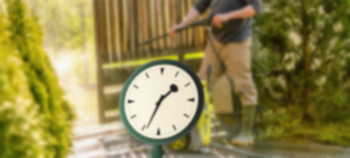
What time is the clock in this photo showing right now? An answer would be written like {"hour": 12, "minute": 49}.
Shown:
{"hour": 1, "minute": 34}
